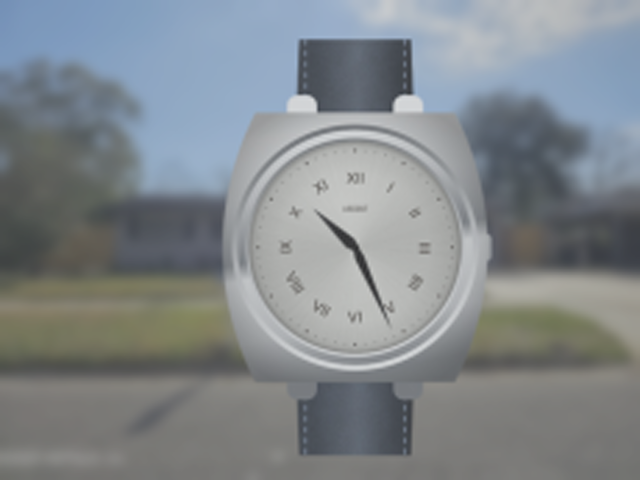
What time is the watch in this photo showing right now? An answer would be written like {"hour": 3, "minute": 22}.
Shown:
{"hour": 10, "minute": 26}
